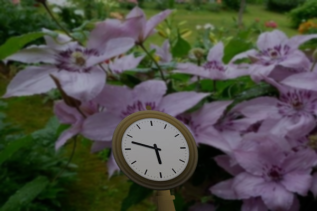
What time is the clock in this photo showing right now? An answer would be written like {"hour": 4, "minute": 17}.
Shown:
{"hour": 5, "minute": 48}
